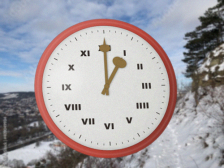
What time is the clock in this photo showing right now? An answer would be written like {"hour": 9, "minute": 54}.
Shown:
{"hour": 1, "minute": 0}
